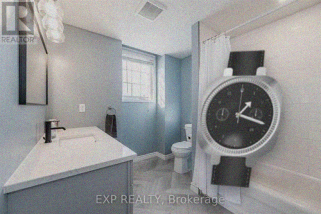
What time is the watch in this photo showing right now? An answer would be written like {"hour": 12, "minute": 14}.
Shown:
{"hour": 1, "minute": 18}
